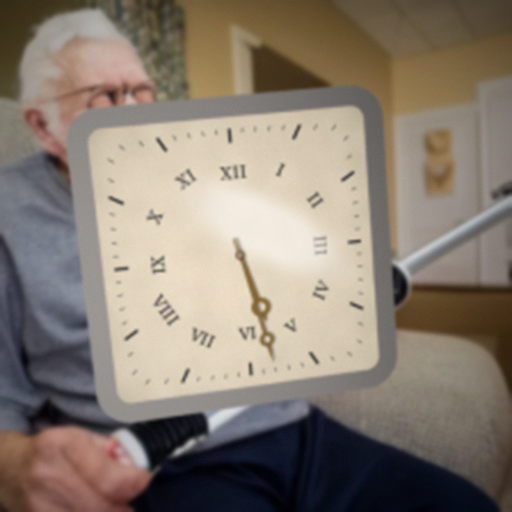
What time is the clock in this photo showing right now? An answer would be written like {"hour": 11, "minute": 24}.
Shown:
{"hour": 5, "minute": 28}
